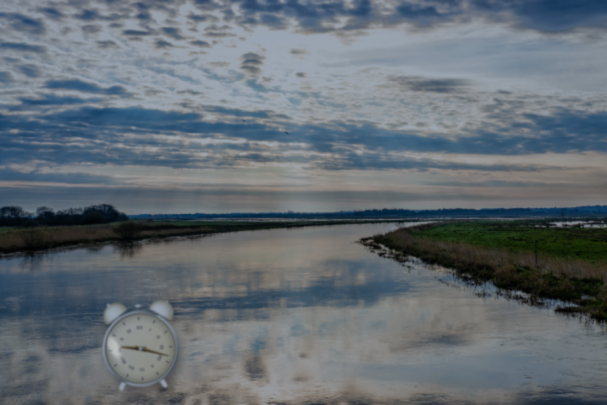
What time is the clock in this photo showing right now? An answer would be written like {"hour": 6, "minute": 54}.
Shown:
{"hour": 9, "minute": 18}
